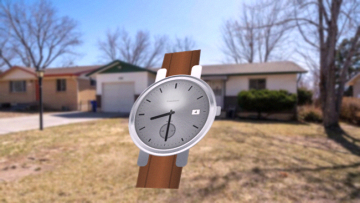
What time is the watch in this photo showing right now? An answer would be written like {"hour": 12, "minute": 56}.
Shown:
{"hour": 8, "minute": 30}
